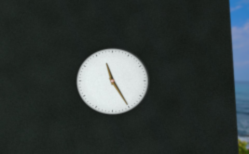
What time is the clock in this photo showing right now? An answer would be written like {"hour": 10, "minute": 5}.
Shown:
{"hour": 11, "minute": 25}
